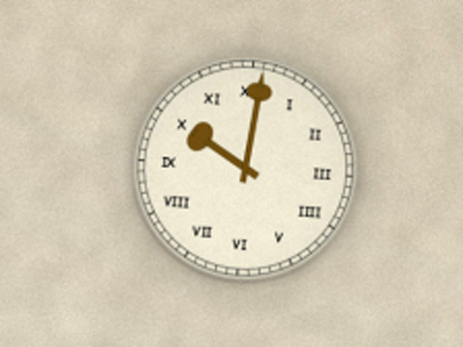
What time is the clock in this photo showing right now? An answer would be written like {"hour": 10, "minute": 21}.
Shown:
{"hour": 10, "minute": 1}
